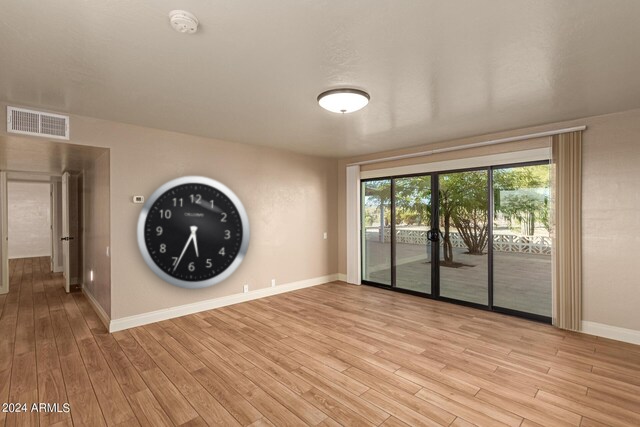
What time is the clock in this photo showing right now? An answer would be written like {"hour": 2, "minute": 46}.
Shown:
{"hour": 5, "minute": 34}
